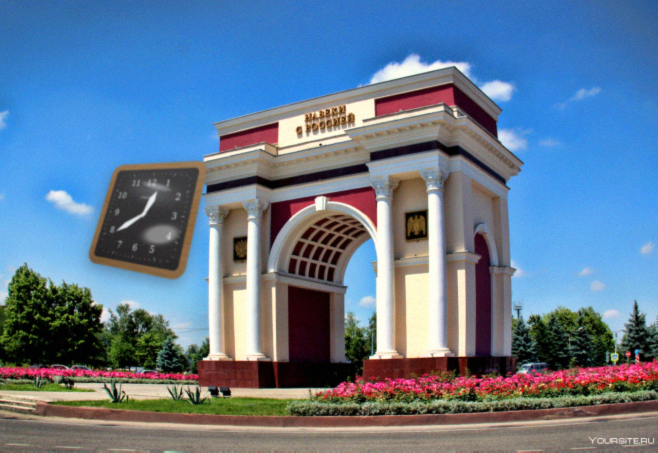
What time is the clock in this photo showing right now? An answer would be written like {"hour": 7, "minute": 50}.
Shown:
{"hour": 12, "minute": 39}
